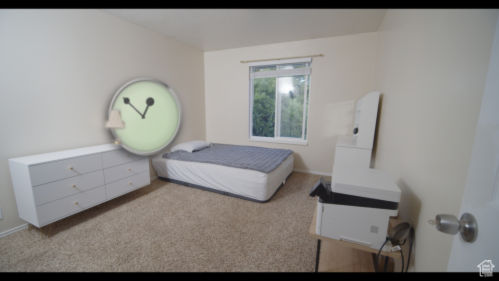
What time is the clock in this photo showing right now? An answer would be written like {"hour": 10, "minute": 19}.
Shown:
{"hour": 12, "minute": 52}
